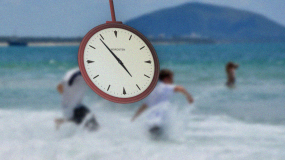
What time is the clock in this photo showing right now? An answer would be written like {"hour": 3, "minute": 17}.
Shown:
{"hour": 4, "minute": 54}
